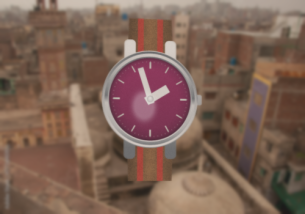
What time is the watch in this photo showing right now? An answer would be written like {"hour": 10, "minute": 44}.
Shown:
{"hour": 1, "minute": 57}
